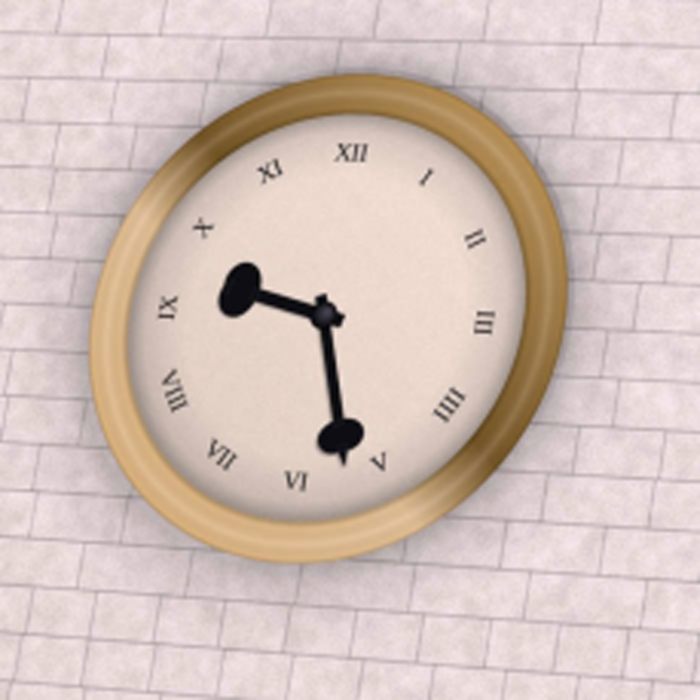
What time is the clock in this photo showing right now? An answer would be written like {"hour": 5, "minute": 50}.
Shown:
{"hour": 9, "minute": 27}
